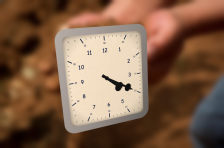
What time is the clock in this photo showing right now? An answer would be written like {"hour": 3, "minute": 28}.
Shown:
{"hour": 4, "minute": 20}
